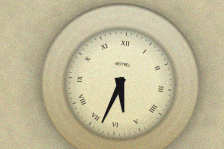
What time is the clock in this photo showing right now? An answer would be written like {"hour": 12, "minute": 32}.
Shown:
{"hour": 5, "minute": 33}
